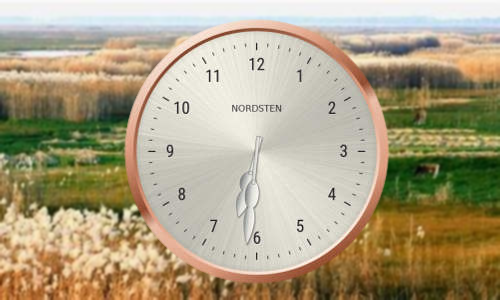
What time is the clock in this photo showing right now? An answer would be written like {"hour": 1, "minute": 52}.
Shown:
{"hour": 6, "minute": 31}
